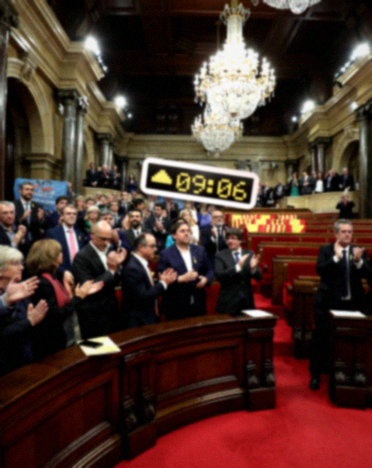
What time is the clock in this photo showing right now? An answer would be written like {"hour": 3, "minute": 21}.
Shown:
{"hour": 9, "minute": 6}
